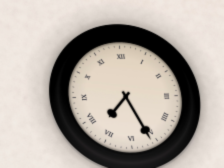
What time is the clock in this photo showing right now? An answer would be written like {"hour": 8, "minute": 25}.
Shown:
{"hour": 7, "minute": 26}
